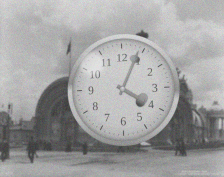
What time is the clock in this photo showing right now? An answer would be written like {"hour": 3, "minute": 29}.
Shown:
{"hour": 4, "minute": 4}
